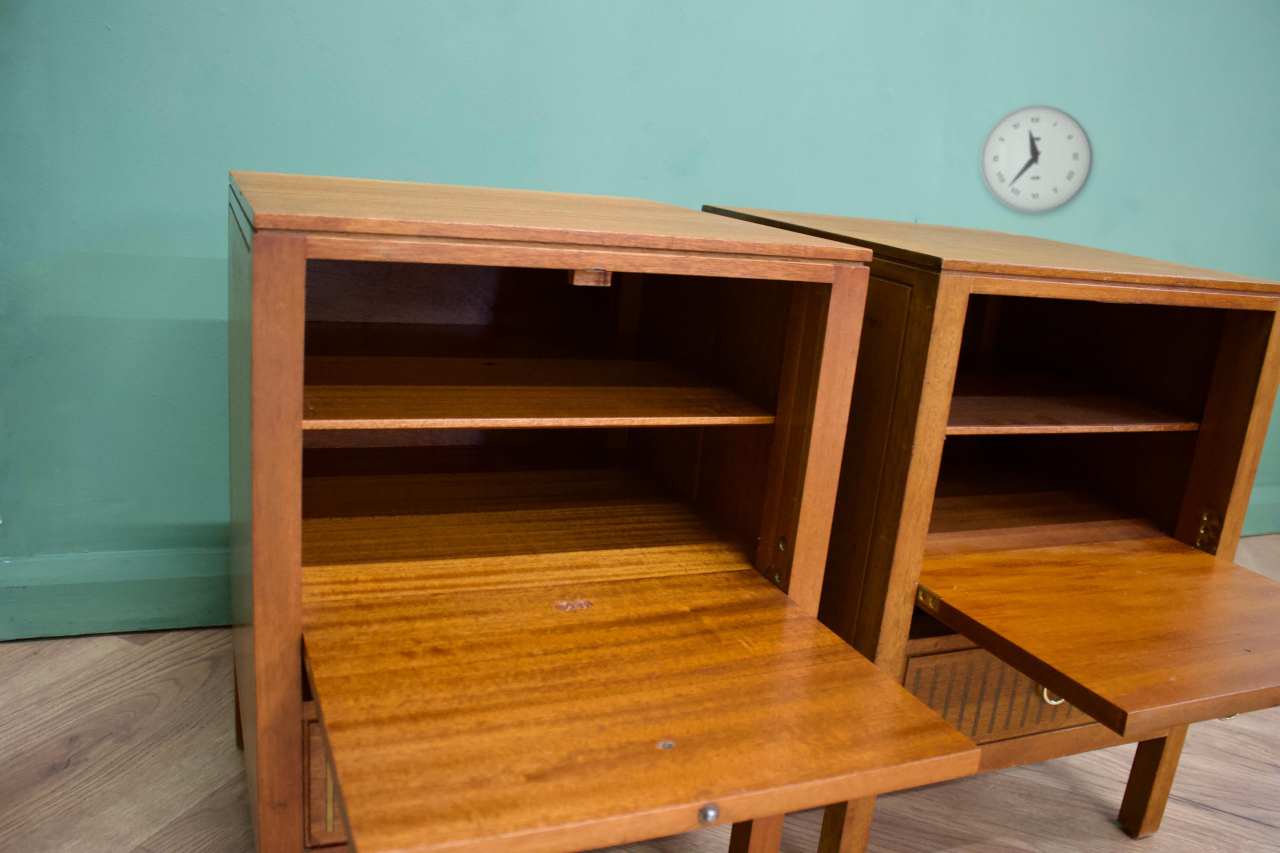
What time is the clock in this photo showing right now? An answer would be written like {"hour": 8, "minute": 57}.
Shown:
{"hour": 11, "minute": 37}
